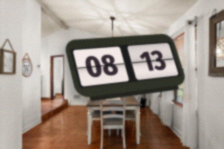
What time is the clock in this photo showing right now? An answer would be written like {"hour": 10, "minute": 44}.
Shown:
{"hour": 8, "minute": 13}
